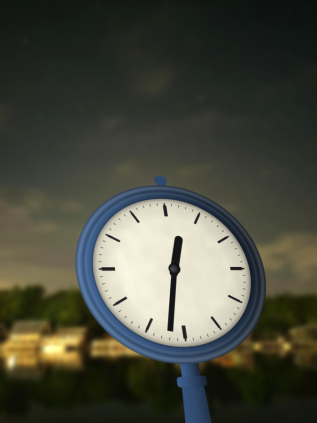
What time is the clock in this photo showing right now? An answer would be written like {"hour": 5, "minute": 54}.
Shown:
{"hour": 12, "minute": 32}
